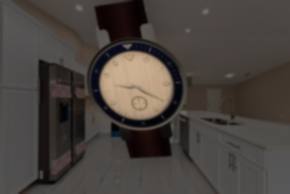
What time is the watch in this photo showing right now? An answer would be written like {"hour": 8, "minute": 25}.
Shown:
{"hour": 9, "minute": 21}
